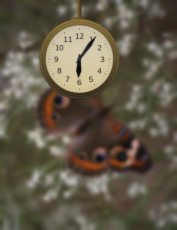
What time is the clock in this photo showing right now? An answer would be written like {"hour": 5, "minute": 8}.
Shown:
{"hour": 6, "minute": 6}
